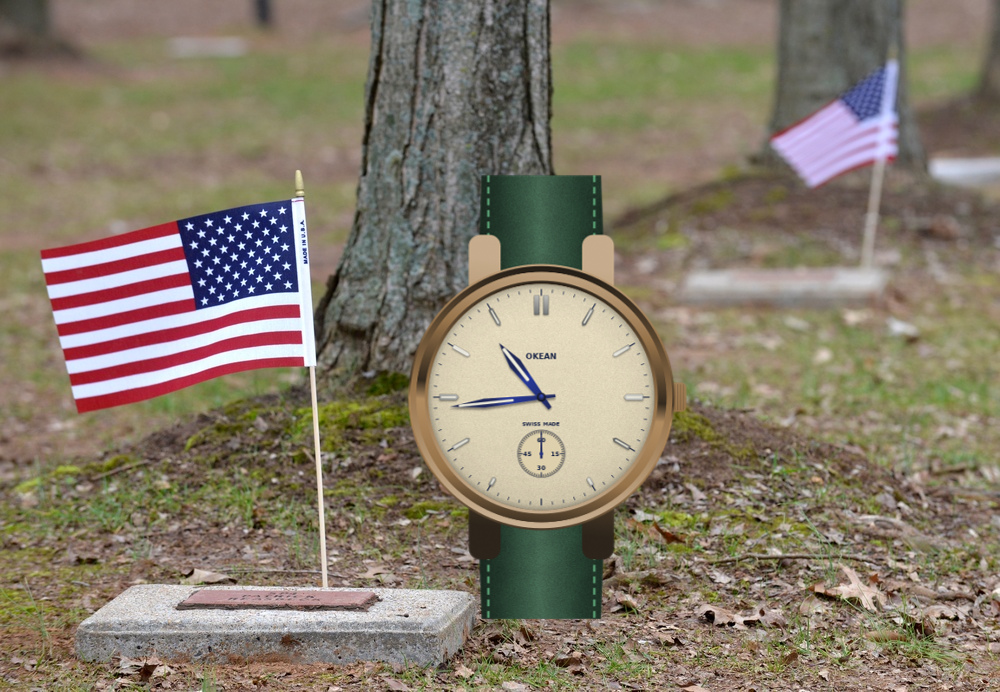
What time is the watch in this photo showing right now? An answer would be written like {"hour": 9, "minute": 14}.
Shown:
{"hour": 10, "minute": 44}
